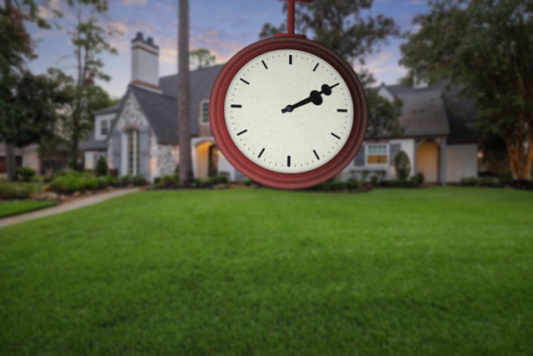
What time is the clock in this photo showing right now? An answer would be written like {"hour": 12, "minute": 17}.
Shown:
{"hour": 2, "minute": 10}
